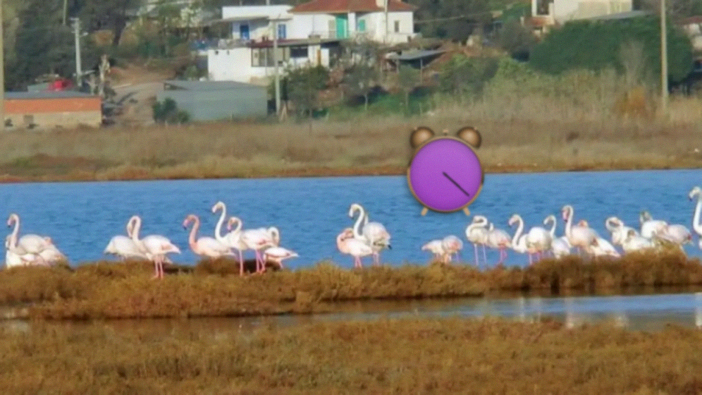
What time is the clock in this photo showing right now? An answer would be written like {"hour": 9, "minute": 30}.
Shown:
{"hour": 4, "minute": 22}
